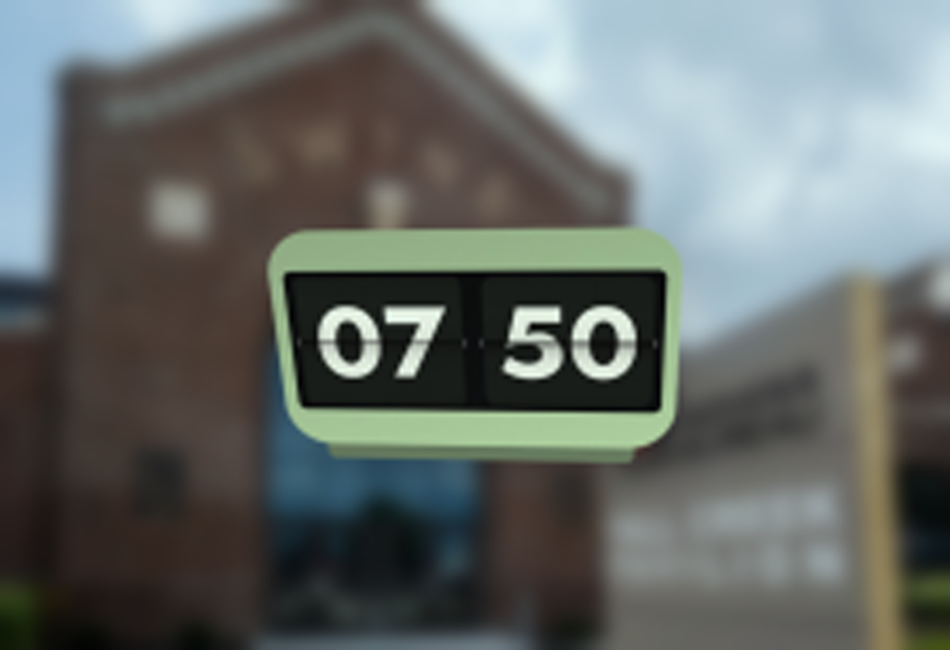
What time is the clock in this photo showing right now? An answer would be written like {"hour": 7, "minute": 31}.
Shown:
{"hour": 7, "minute": 50}
